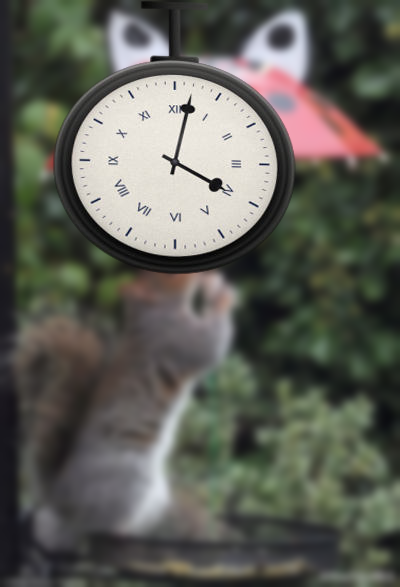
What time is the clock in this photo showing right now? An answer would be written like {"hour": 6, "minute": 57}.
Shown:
{"hour": 4, "minute": 2}
